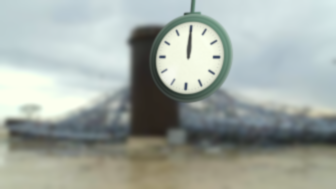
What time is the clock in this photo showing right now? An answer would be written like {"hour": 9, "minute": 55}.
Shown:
{"hour": 12, "minute": 0}
